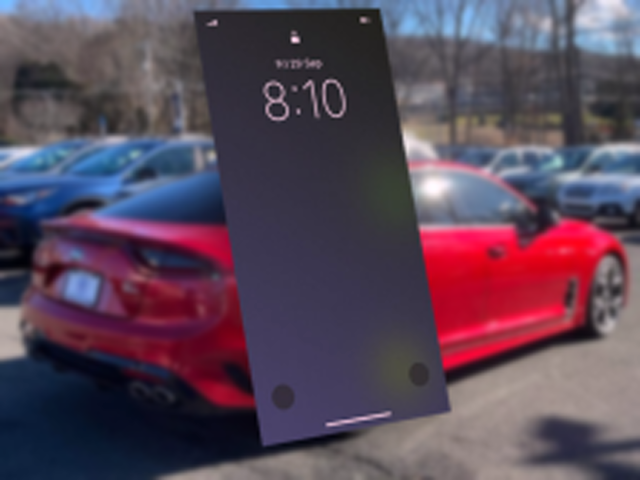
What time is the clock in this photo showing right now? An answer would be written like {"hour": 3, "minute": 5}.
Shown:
{"hour": 8, "minute": 10}
